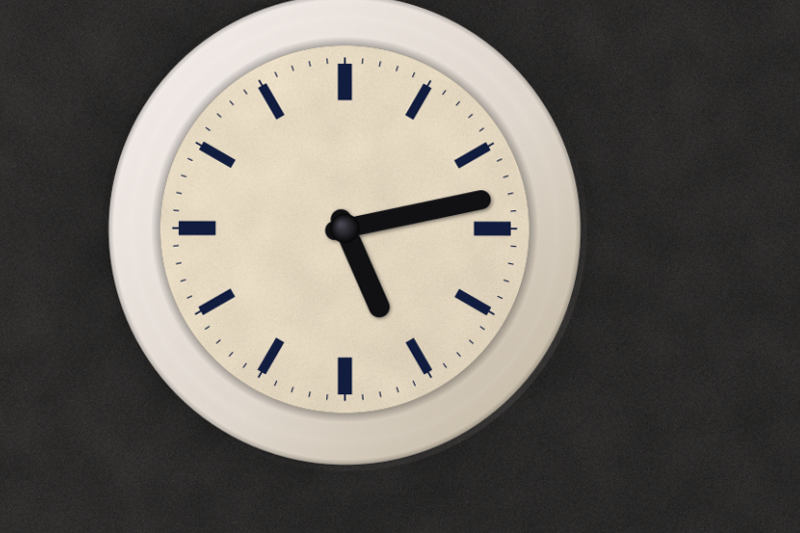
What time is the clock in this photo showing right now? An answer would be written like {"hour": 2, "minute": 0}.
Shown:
{"hour": 5, "minute": 13}
